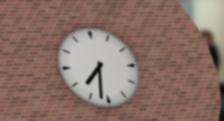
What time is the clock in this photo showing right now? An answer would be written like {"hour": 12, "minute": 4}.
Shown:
{"hour": 7, "minute": 32}
